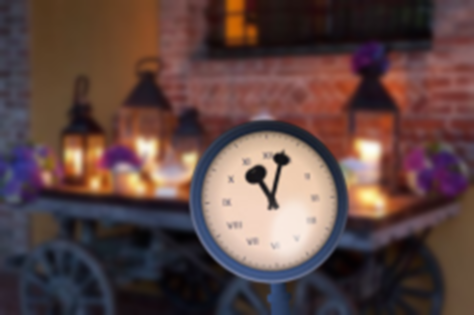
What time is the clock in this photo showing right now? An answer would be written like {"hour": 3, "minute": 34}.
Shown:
{"hour": 11, "minute": 3}
